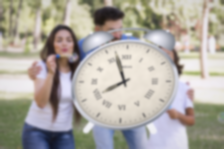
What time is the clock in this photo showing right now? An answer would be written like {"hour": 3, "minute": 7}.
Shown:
{"hour": 7, "minute": 57}
